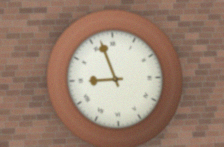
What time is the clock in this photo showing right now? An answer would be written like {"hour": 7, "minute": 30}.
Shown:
{"hour": 8, "minute": 57}
